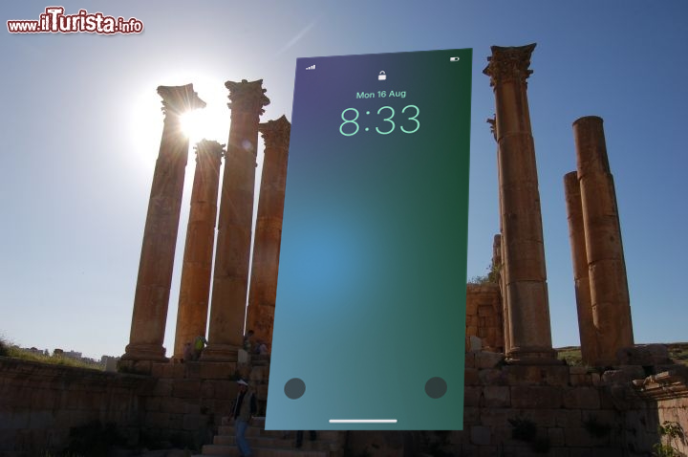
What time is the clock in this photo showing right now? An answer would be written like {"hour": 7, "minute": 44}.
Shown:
{"hour": 8, "minute": 33}
